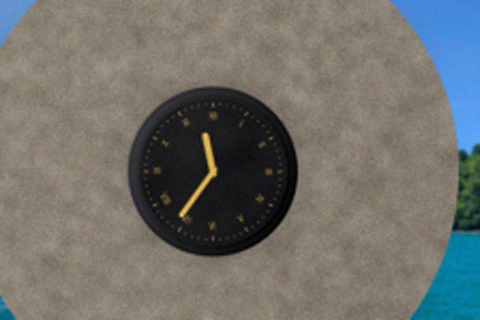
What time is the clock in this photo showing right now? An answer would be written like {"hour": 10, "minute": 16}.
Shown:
{"hour": 11, "minute": 36}
